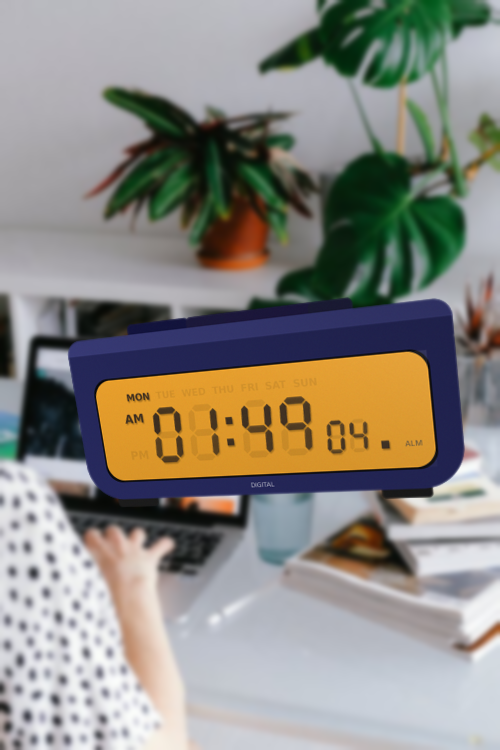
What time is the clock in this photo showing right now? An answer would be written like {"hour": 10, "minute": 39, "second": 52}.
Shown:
{"hour": 1, "minute": 49, "second": 4}
